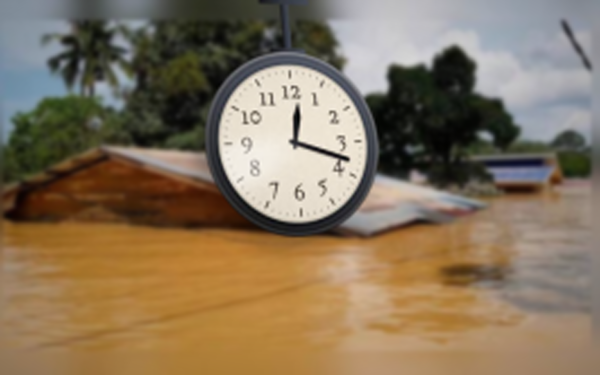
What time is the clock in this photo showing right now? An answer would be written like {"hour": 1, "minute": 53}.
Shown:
{"hour": 12, "minute": 18}
